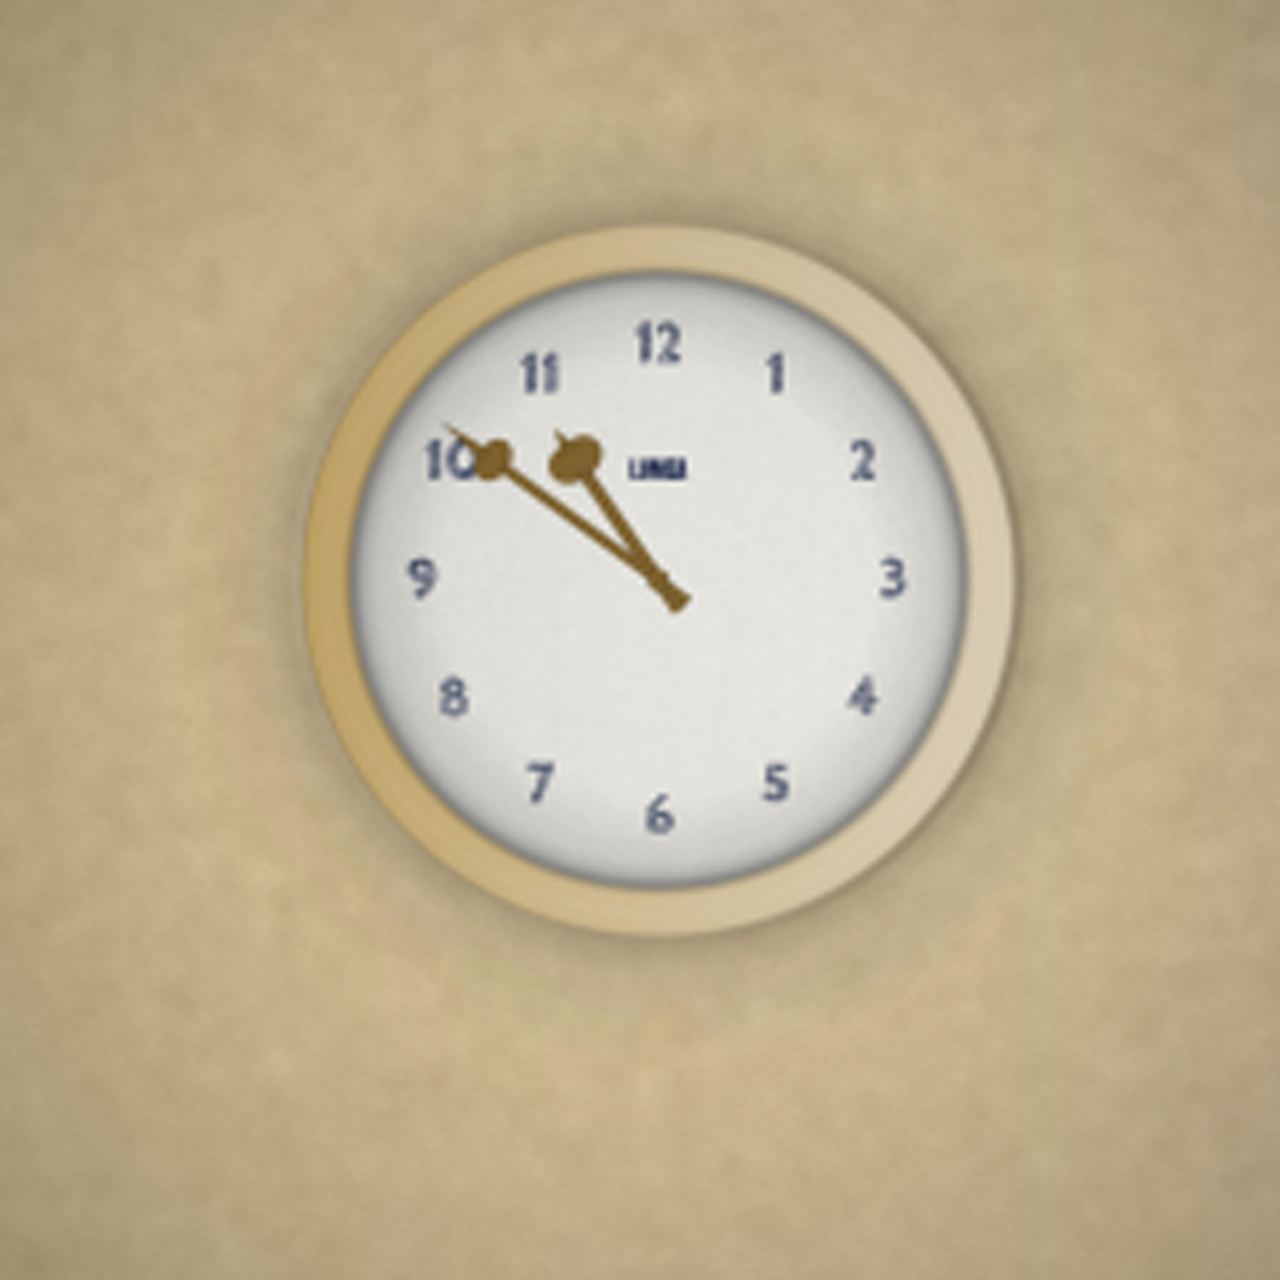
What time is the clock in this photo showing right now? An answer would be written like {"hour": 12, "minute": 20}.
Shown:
{"hour": 10, "minute": 51}
